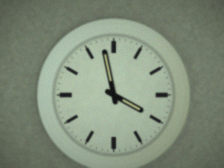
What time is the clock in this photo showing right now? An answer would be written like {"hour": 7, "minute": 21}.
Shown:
{"hour": 3, "minute": 58}
